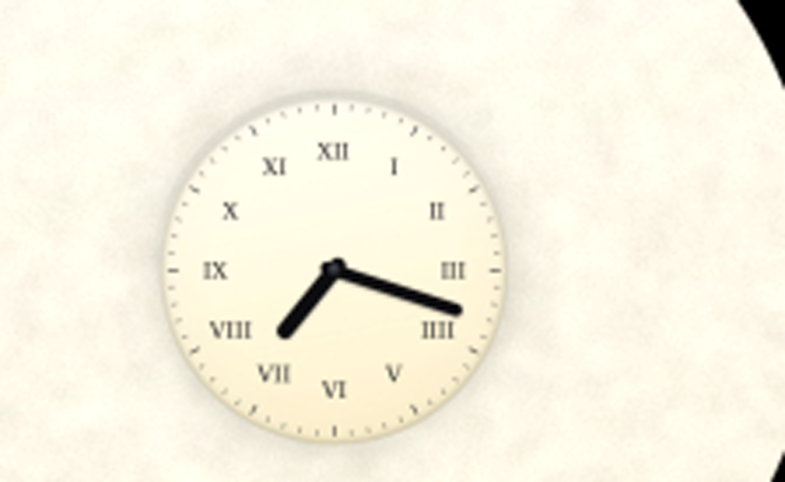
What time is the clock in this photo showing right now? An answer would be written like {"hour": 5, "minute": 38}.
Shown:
{"hour": 7, "minute": 18}
